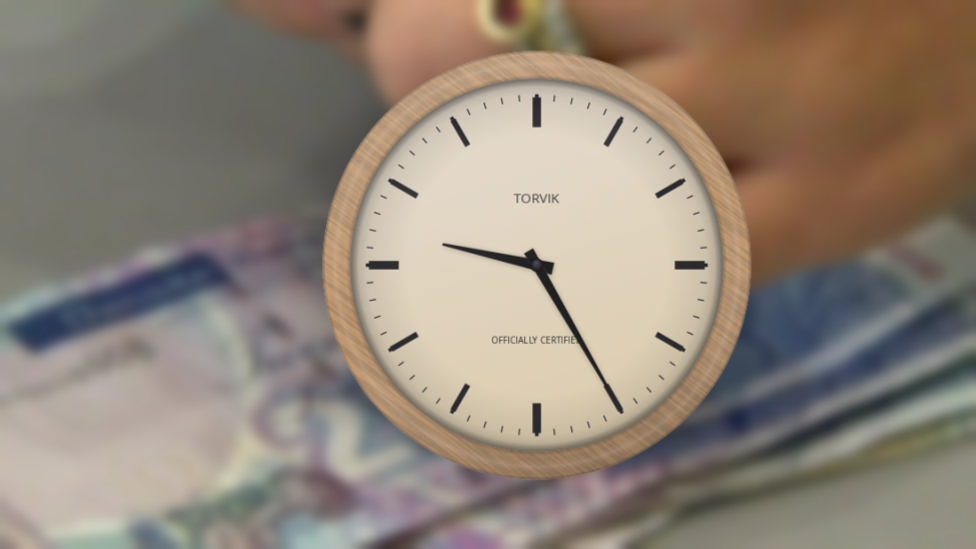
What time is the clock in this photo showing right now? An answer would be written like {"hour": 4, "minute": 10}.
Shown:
{"hour": 9, "minute": 25}
